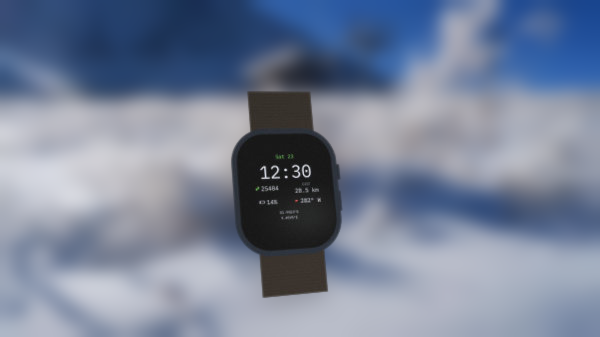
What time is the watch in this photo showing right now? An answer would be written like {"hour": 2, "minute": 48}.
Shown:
{"hour": 12, "minute": 30}
